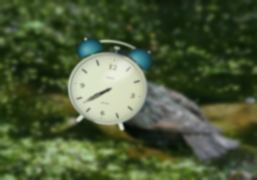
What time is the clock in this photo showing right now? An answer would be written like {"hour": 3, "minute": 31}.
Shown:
{"hour": 7, "minute": 38}
